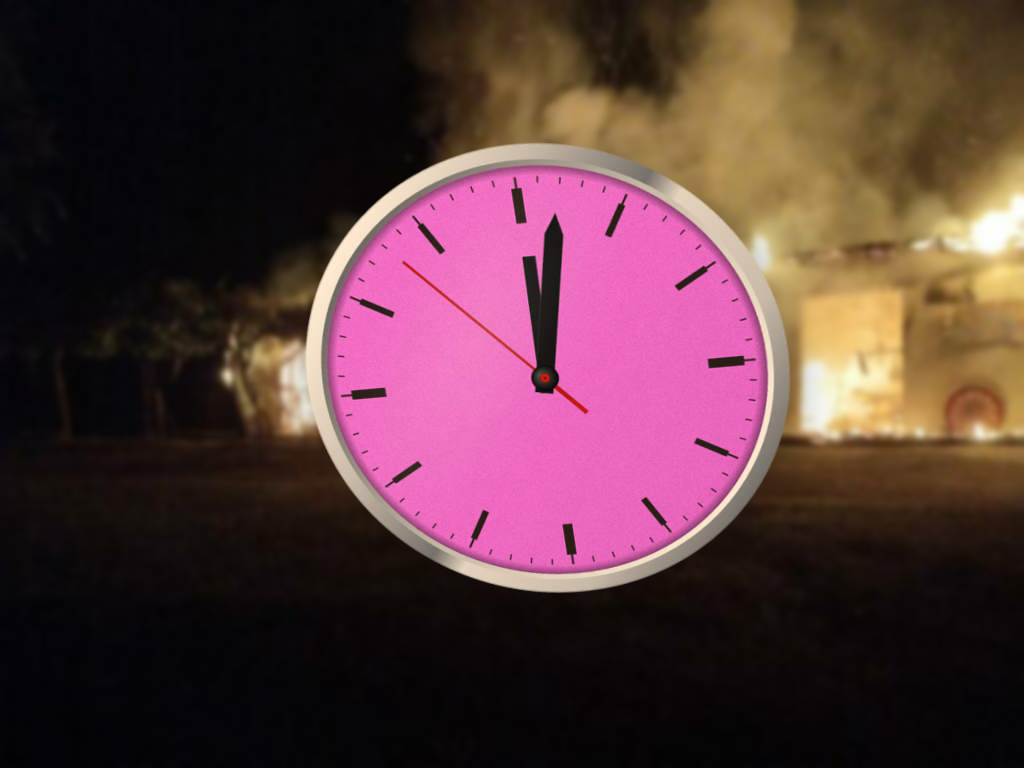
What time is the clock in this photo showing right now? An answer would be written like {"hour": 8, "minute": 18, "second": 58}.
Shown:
{"hour": 12, "minute": 1, "second": 53}
